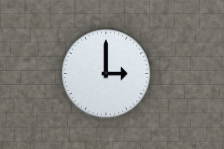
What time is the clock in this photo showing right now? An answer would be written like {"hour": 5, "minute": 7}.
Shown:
{"hour": 3, "minute": 0}
